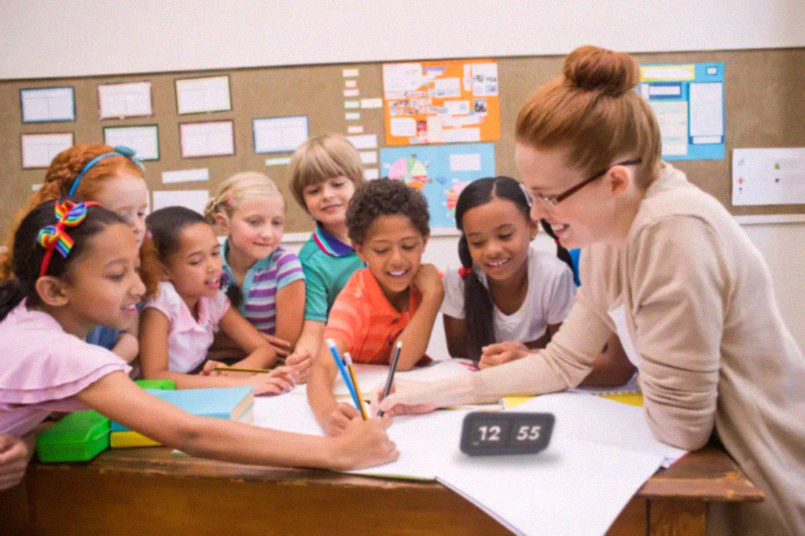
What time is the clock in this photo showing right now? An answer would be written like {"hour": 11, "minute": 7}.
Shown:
{"hour": 12, "minute": 55}
